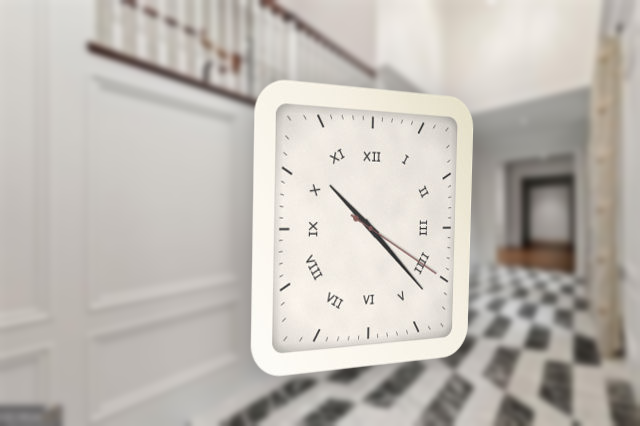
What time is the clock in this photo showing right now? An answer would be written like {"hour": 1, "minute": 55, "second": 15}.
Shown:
{"hour": 10, "minute": 22, "second": 20}
